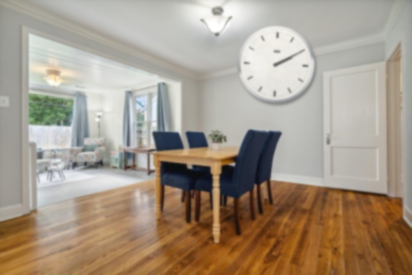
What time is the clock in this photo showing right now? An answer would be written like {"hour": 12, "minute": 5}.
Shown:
{"hour": 2, "minute": 10}
